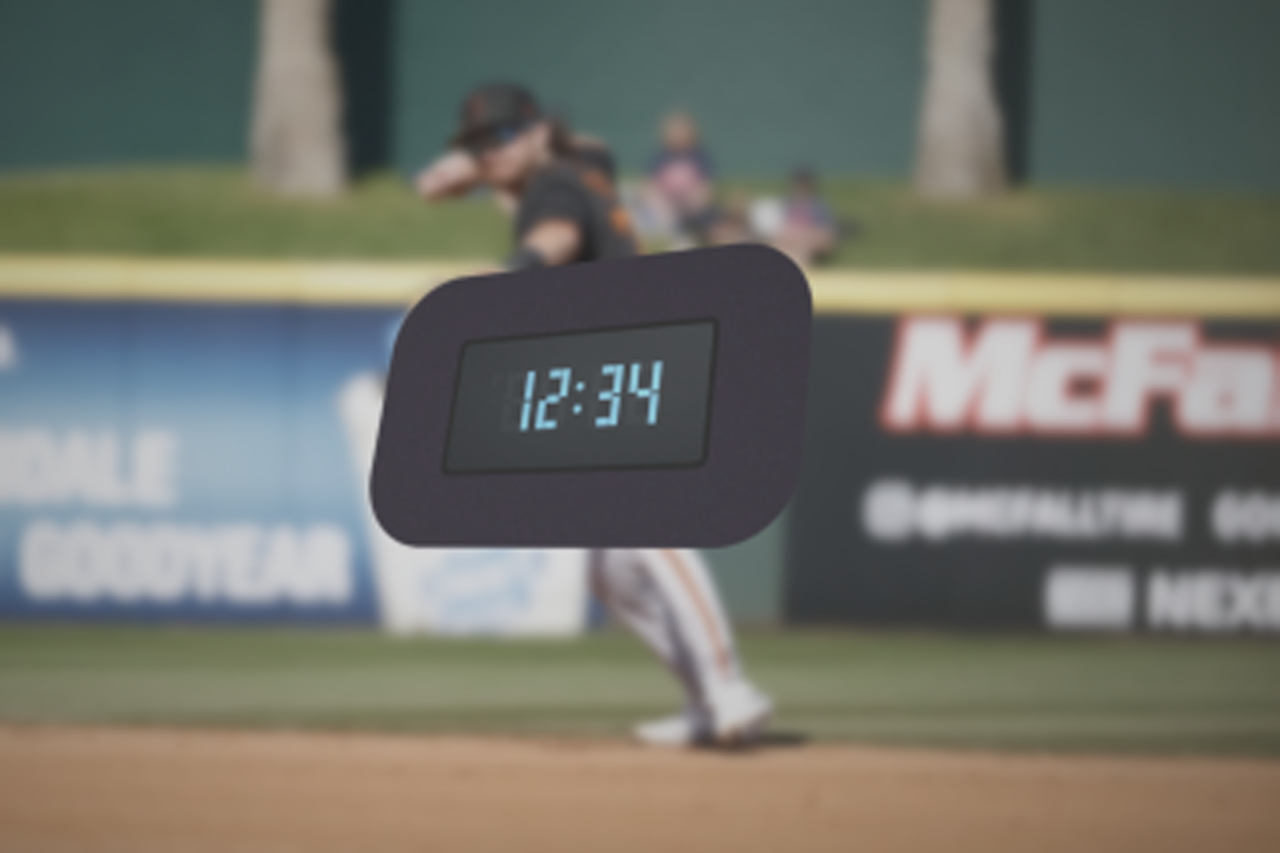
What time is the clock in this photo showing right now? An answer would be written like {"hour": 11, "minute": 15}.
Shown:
{"hour": 12, "minute": 34}
